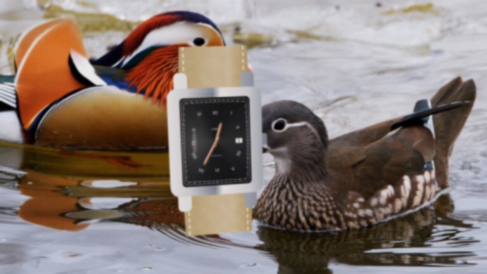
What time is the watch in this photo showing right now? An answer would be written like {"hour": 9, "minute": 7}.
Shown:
{"hour": 12, "minute": 35}
